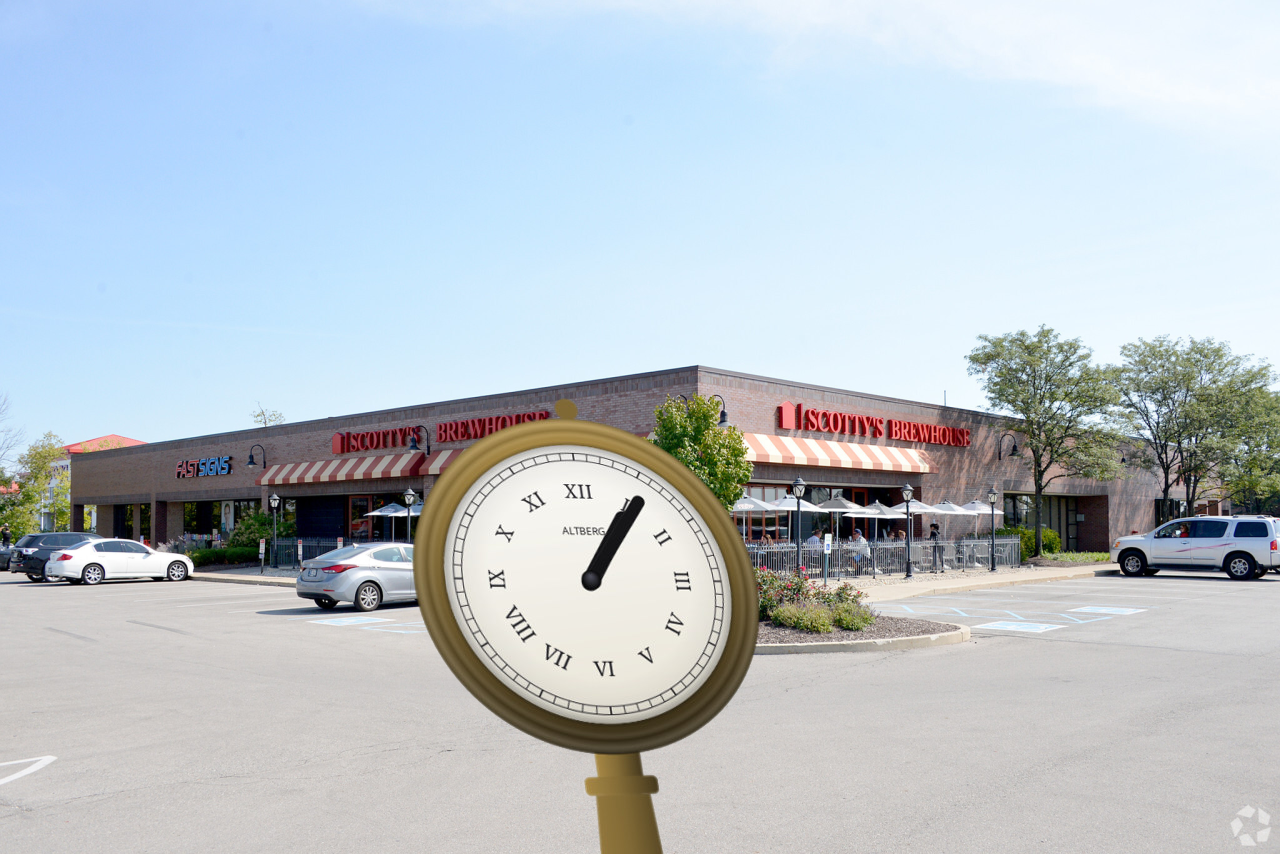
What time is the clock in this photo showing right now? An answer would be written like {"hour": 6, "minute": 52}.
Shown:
{"hour": 1, "minute": 6}
